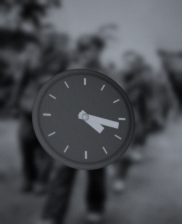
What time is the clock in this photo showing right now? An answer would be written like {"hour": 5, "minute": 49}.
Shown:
{"hour": 4, "minute": 17}
